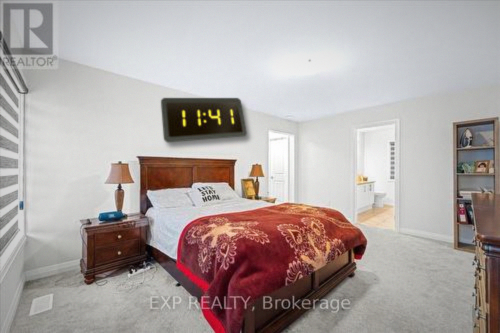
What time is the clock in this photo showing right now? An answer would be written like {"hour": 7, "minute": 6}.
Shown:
{"hour": 11, "minute": 41}
